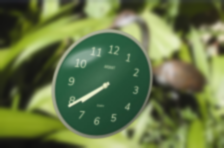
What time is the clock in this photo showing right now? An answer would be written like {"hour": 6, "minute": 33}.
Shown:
{"hour": 7, "minute": 39}
